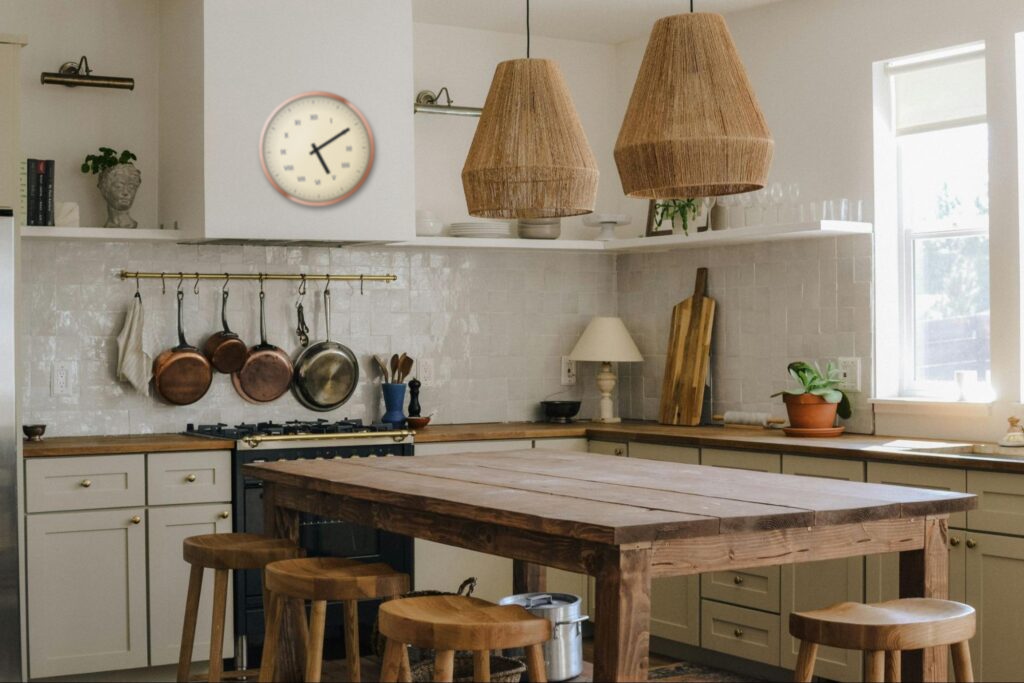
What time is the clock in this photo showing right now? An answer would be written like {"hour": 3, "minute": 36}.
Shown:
{"hour": 5, "minute": 10}
